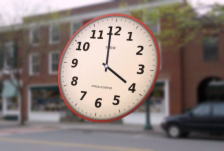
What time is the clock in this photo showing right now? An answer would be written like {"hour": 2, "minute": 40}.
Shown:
{"hour": 3, "minute": 59}
